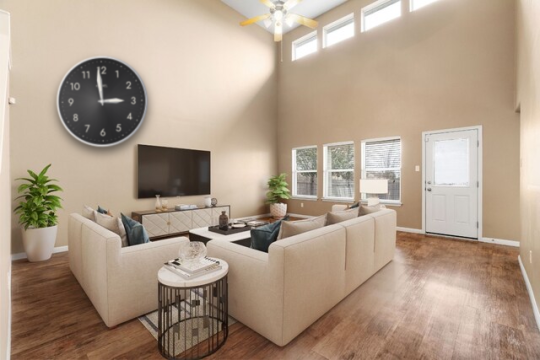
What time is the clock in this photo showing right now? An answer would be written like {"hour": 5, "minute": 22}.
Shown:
{"hour": 2, "minute": 59}
